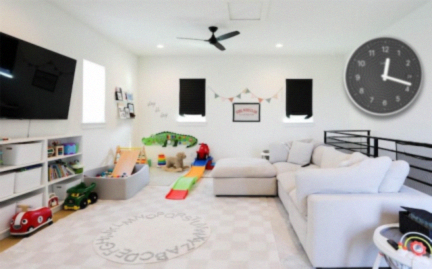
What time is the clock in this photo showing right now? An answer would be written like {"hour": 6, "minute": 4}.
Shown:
{"hour": 12, "minute": 18}
